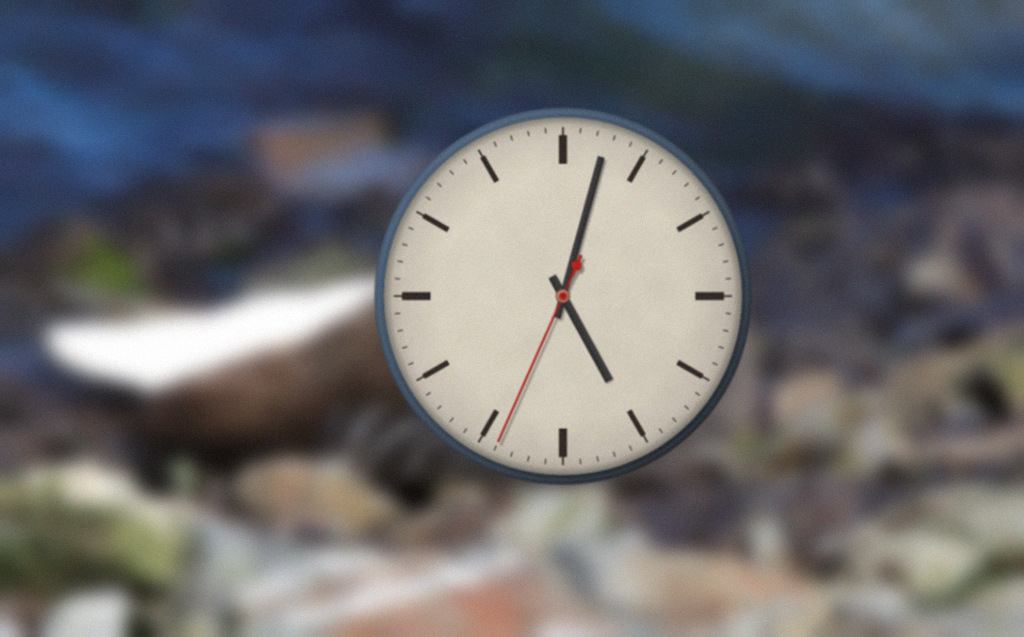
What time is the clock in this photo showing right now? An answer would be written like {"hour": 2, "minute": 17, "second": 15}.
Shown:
{"hour": 5, "minute": 2, "second": 34}
